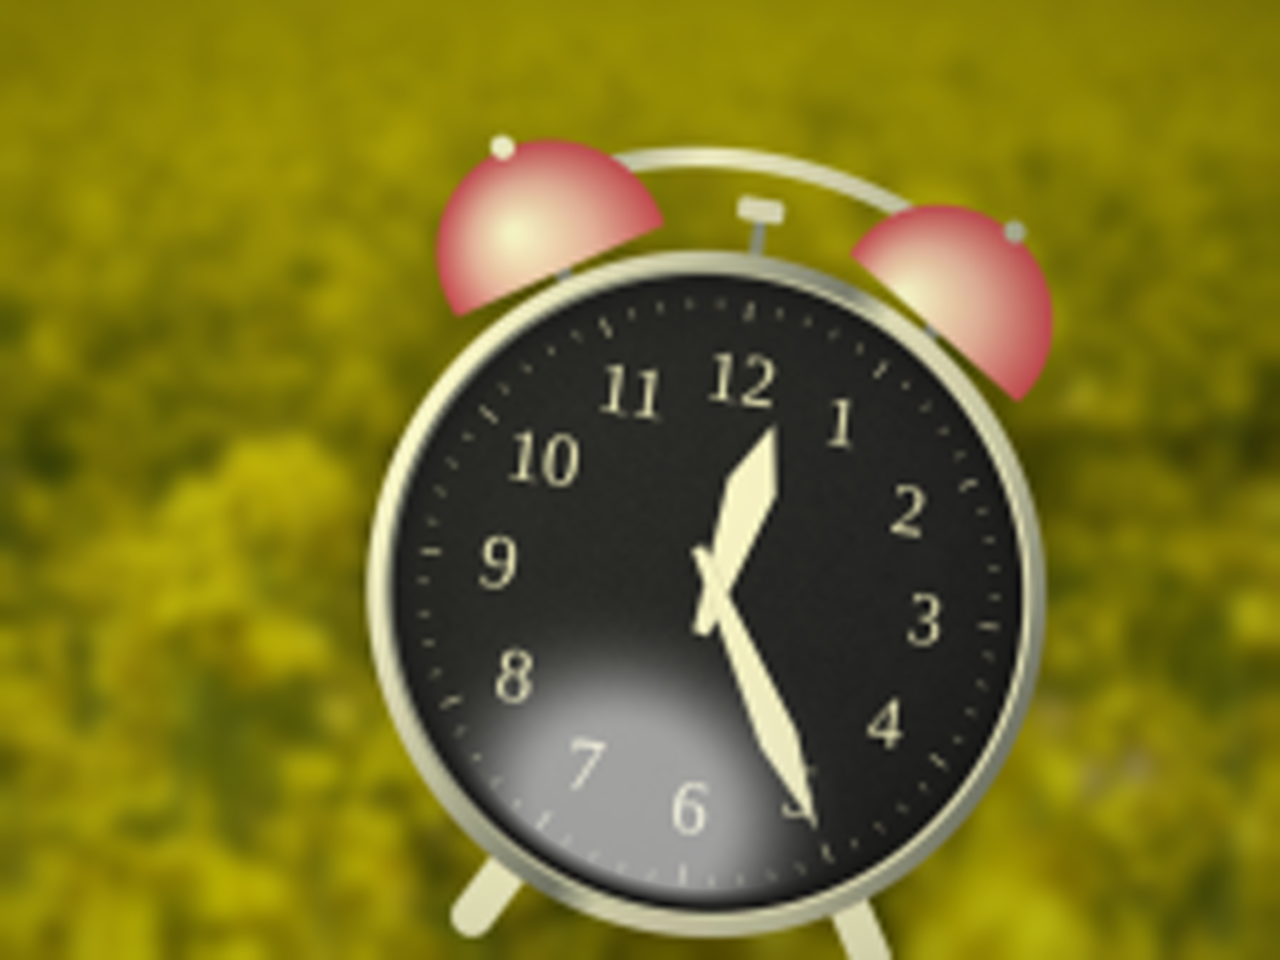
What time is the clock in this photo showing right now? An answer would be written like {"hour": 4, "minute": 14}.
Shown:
{"hour": 12, "minute": 25}
